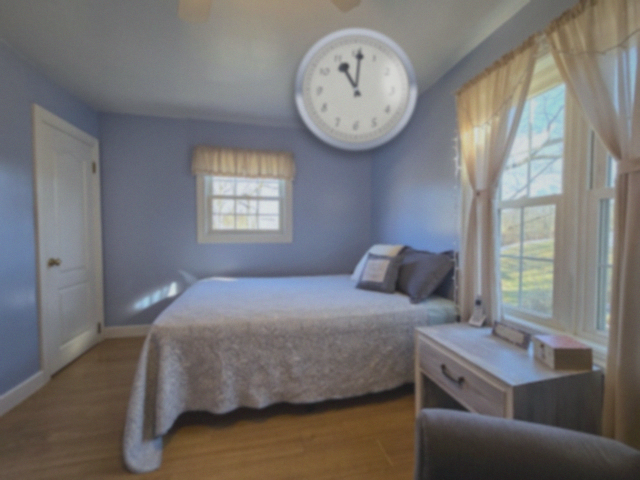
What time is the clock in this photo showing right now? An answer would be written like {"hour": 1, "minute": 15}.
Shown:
{"hour": 11, "minute": 1}
